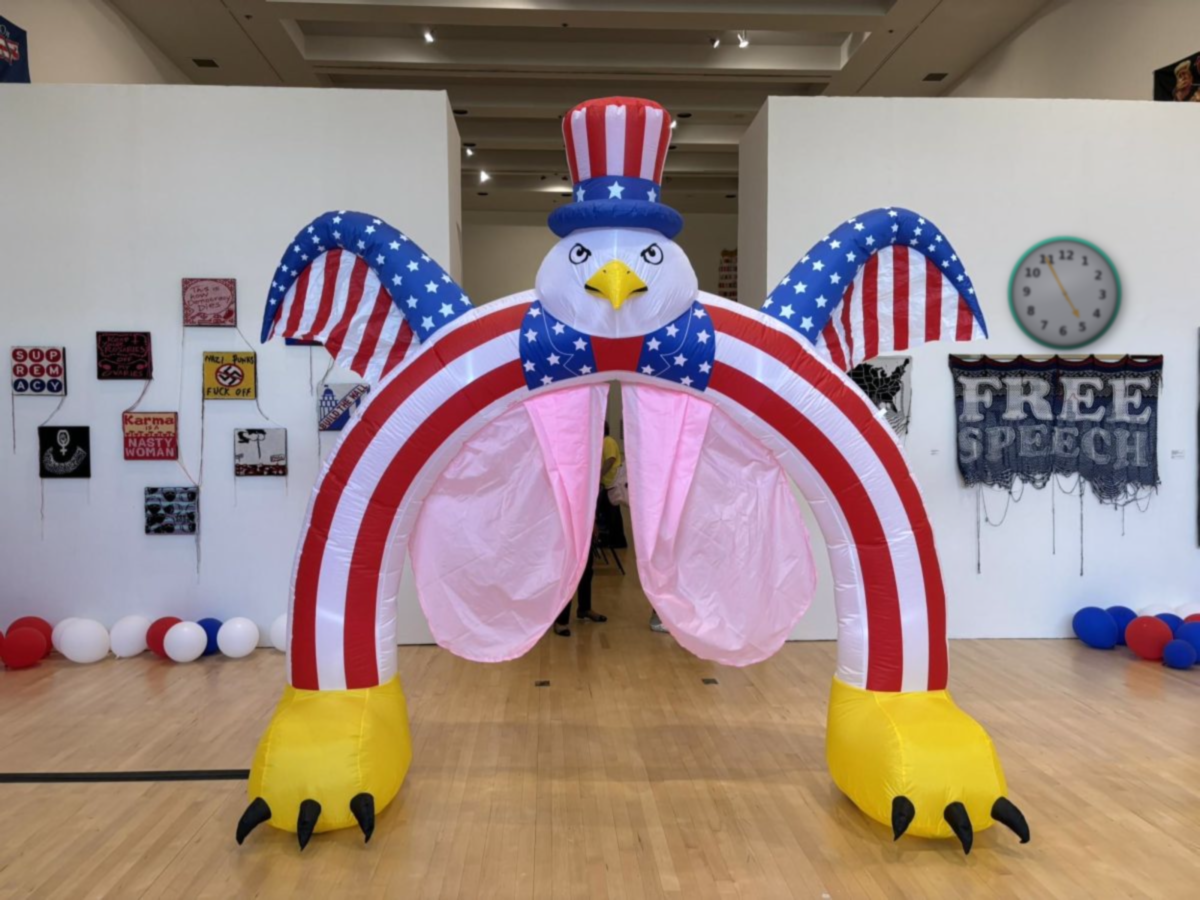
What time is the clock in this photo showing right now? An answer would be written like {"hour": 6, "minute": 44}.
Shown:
{"hour": 4, "minute": 55}
